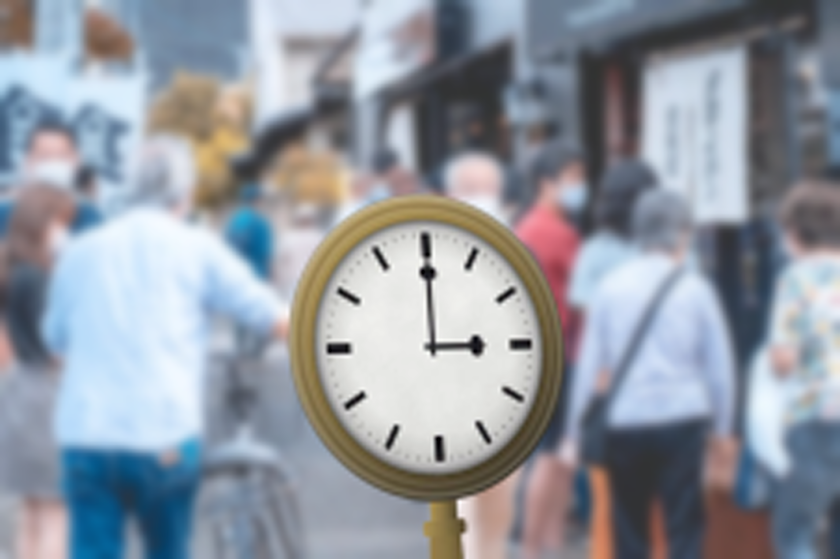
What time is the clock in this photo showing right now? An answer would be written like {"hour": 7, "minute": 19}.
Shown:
{"hour": 3, "minute": 0}
